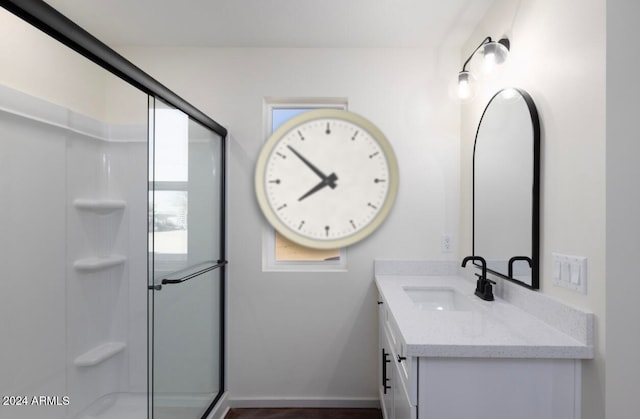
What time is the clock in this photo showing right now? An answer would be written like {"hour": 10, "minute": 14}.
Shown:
{"hour": 7, "minute": 52}
